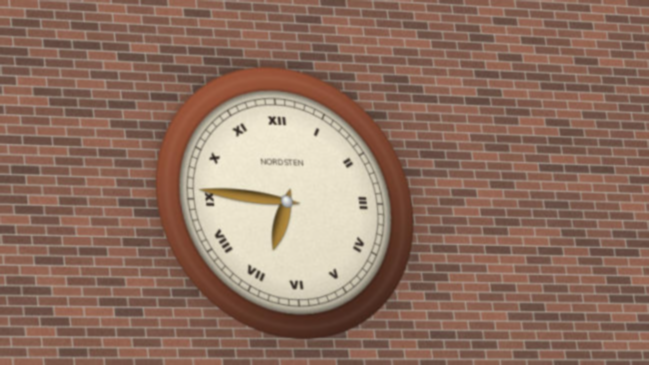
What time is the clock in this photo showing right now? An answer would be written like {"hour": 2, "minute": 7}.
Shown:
{"hour": 6, "minute": 46}
